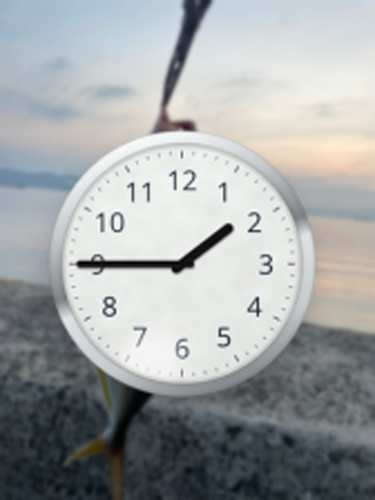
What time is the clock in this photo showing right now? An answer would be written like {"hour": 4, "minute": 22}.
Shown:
{"hour": 1, "minute": 45}
